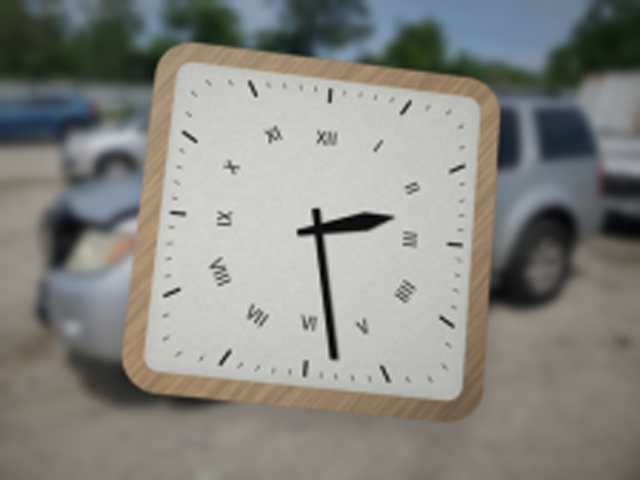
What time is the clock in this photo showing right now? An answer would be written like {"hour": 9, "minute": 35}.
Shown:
{"hour": 2, "minute": 28}
